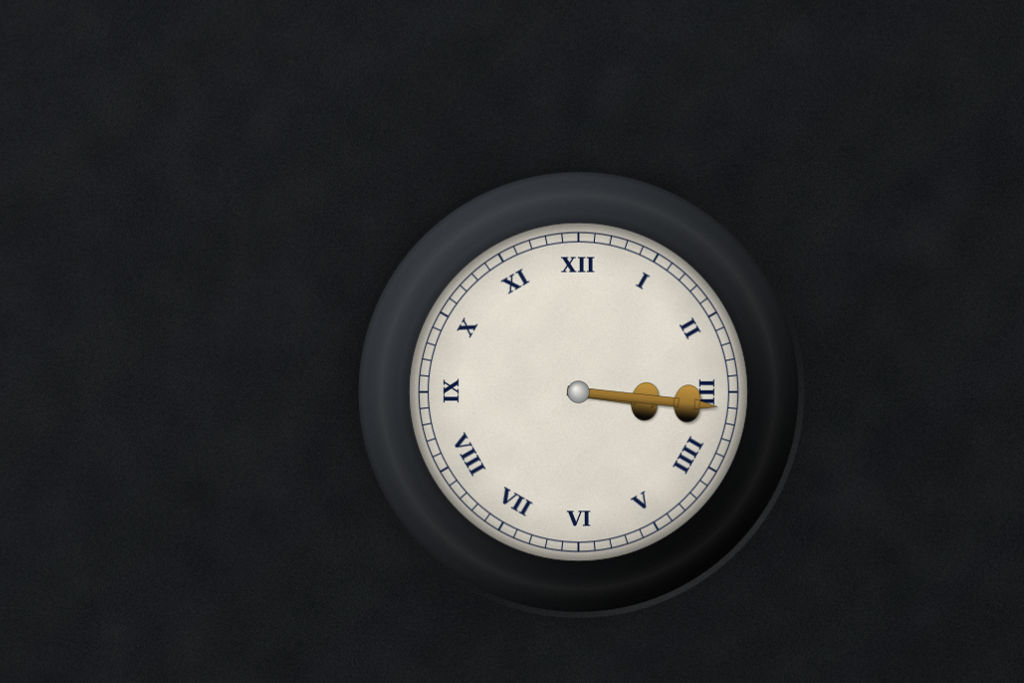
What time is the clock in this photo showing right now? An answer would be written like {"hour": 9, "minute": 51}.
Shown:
{"hour": 3, "minute": 16}
